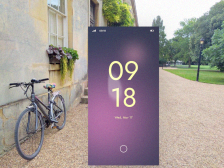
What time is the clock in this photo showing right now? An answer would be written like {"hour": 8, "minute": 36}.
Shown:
{"hour": 9, "minute": 18}
